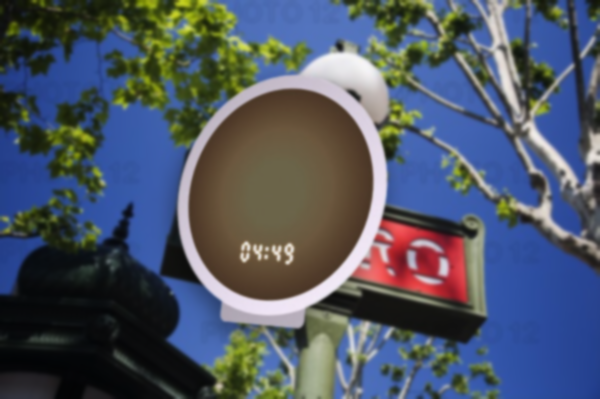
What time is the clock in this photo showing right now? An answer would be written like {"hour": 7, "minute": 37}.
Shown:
{"hour": 4, "minute": 49}
